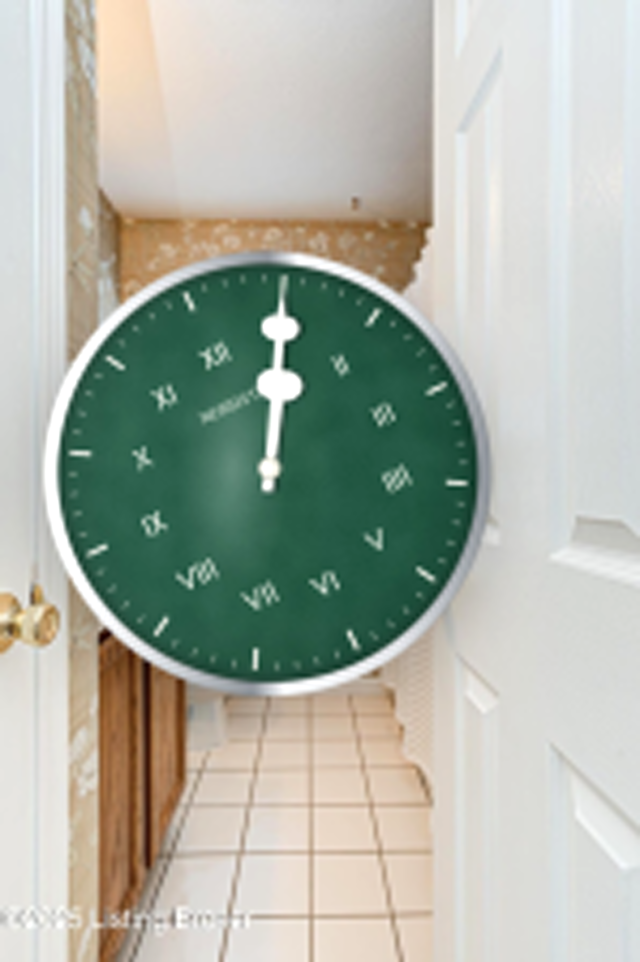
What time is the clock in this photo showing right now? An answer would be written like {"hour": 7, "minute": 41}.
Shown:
{"hour": 1, "minute": 5}
